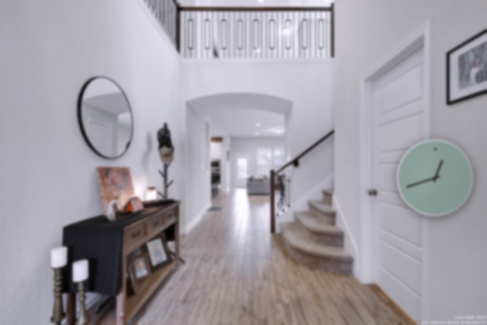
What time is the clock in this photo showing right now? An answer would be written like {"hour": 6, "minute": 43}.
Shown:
{"hour": 12, "minute": 42}
